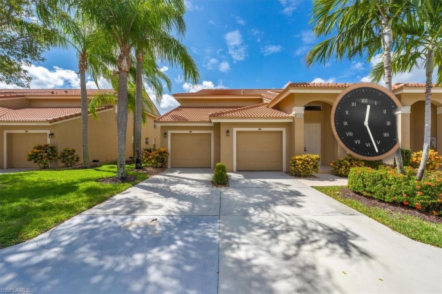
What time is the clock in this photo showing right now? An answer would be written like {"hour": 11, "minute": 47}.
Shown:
{"hour": 12, "minute": 27}
